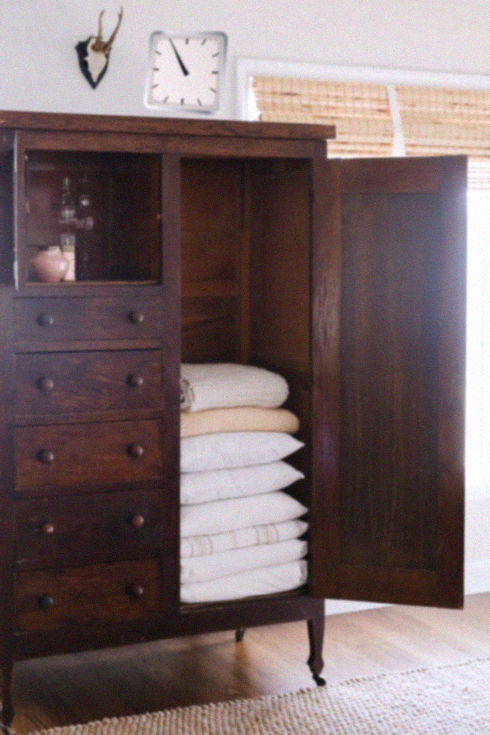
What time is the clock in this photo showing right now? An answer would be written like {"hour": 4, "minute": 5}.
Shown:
{"hour": 10, "minute": 55}
